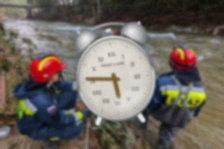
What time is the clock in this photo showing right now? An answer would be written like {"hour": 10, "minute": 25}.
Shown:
{"hour": 5, "minute": 46}
